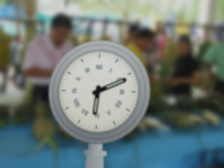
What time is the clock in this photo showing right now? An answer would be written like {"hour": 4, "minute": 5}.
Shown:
{"hour": 6, "minute": 11}
